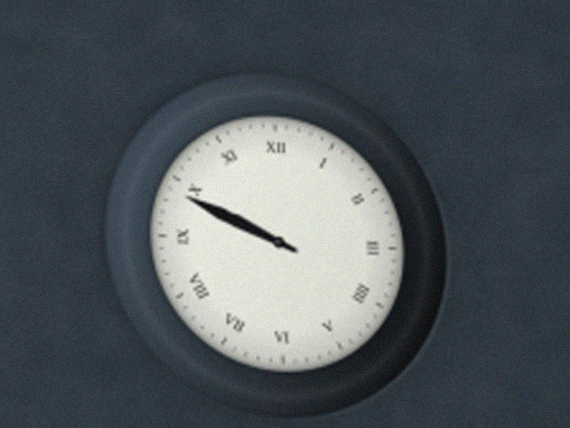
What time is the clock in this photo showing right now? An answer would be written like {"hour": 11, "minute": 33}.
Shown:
{"hour": 9, "minute": 49}
